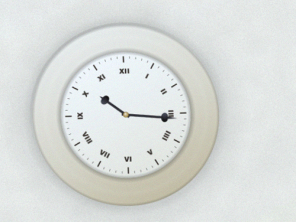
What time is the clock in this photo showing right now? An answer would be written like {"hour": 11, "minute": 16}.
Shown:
{"hour": 10, "minute": 16}
